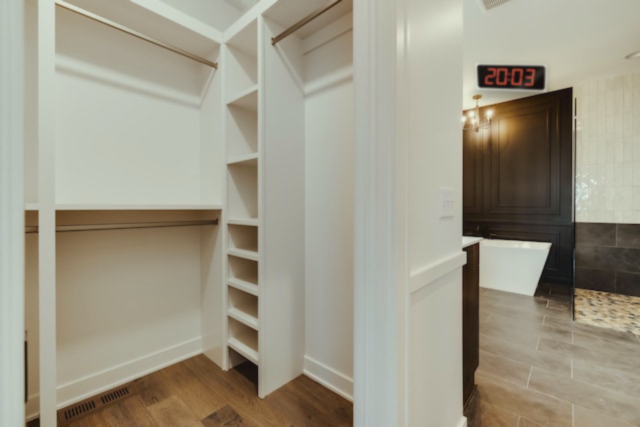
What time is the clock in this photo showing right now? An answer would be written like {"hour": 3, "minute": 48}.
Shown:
{"hour": 20, "minute": 3}
